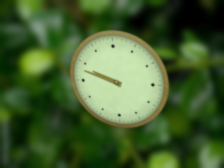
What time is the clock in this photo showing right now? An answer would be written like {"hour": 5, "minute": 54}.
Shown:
{"hour": 9, "minute": 48}
